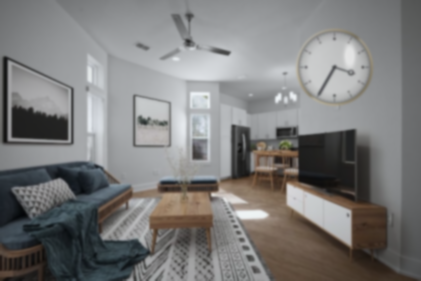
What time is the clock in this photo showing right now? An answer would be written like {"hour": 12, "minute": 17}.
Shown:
{"hour": 3, "minute": 35}
